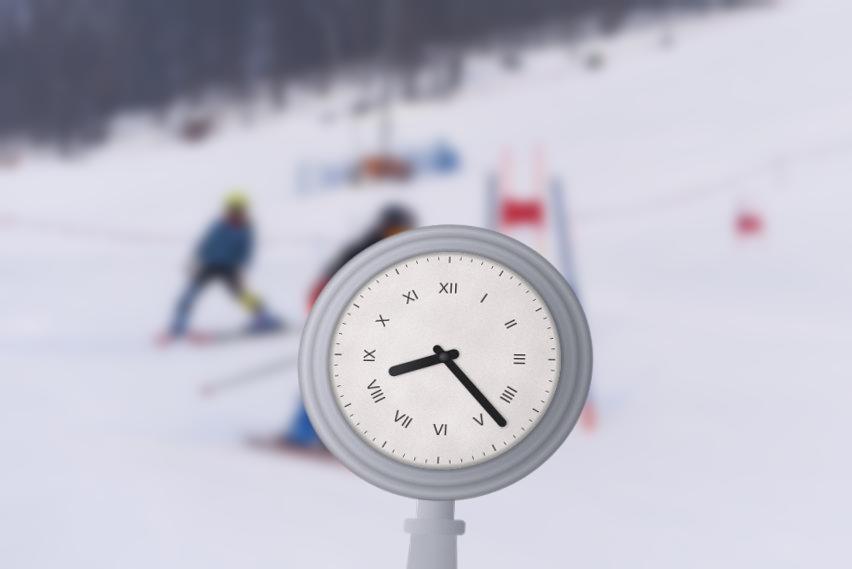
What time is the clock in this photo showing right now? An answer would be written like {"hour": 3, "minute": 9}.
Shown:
{"hour": 8, "minute": 23}
